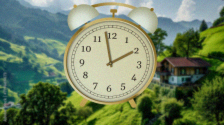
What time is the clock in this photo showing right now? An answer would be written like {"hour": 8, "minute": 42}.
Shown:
{"hour": 1, "minute": 58}
